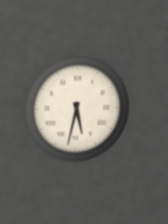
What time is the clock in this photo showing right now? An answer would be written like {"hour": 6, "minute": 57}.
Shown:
{"hour": 5, "minute": 32}
